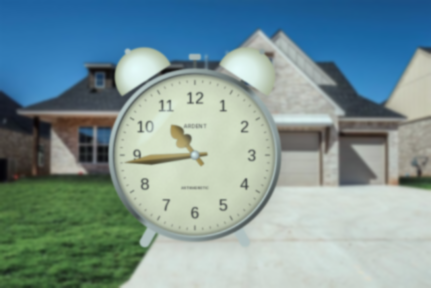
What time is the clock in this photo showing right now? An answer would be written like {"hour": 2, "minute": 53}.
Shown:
{"hour": 10, "minute": 44}
